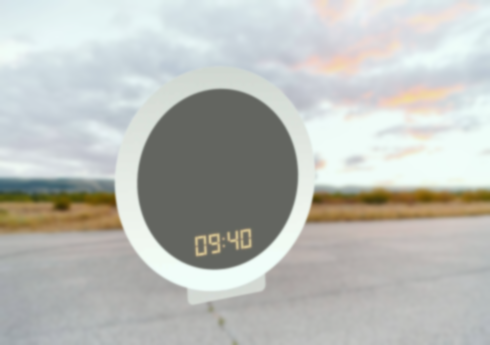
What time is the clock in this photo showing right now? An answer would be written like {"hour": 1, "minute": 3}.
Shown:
{"hour": 9, "minute": 40}
